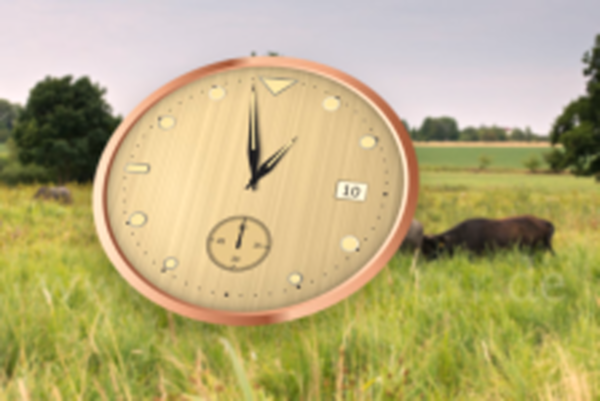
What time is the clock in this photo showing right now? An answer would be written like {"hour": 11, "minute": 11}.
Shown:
{"hour": 12, "minute": 58}
